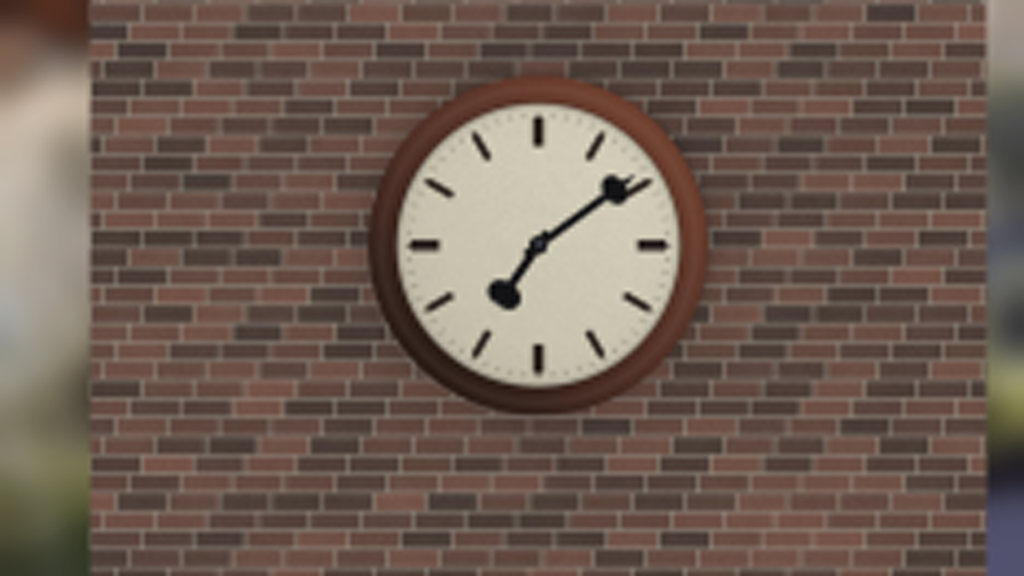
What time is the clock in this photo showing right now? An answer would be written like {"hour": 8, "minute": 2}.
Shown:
{"hour": 7, "minute": 9}
